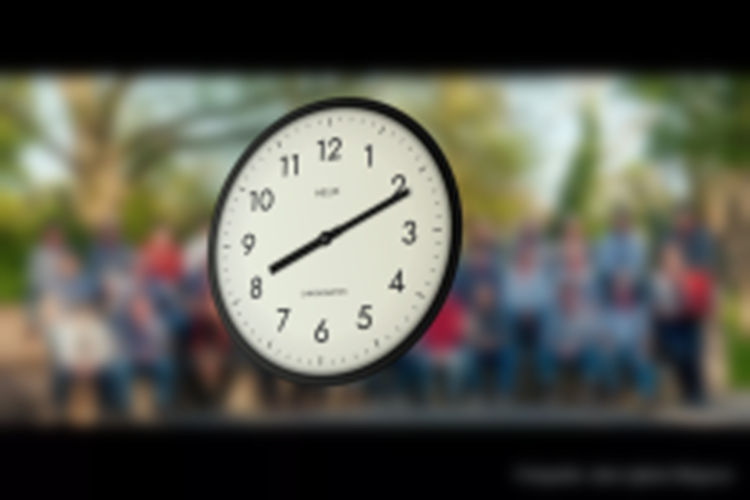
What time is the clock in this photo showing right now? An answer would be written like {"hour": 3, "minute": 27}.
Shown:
{"hour": 8, "minute": 11}
